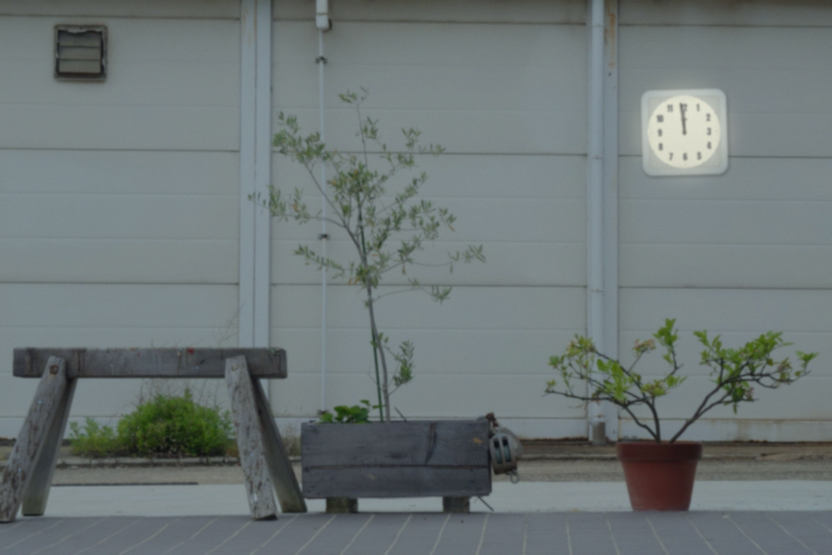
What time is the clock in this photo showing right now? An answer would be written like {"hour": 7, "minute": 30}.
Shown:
{"hour": 11, "minute": 59}
